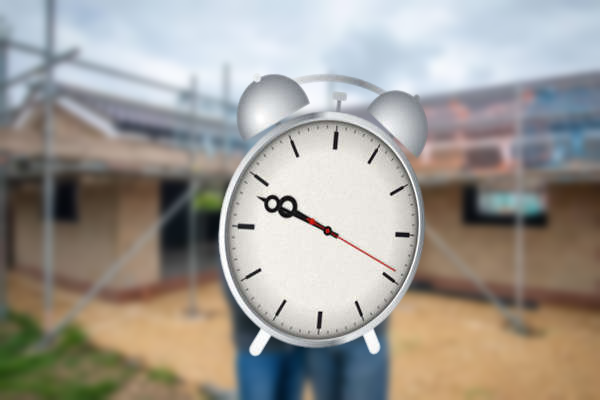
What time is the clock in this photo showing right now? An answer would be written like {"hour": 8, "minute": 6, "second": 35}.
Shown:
{"hour": 9, "minute": 48, "second": 19}
